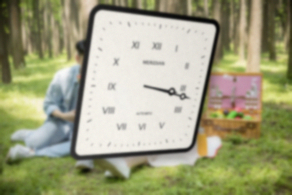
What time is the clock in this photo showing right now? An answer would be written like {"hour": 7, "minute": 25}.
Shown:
{"hour": 3, "minute": 17}
